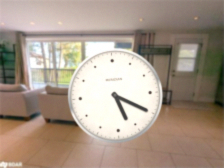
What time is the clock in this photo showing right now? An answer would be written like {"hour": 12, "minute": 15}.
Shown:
{"hour": 5, "minute": 20}
